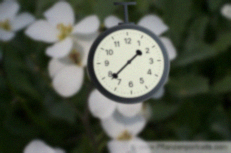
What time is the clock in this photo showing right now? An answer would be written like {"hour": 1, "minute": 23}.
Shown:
{"hour": 1, "minute": 38}
